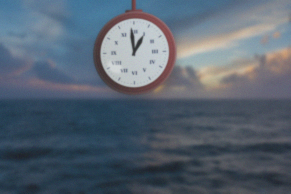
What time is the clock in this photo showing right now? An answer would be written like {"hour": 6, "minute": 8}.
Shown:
{"hour": 12, "minute": 59}
